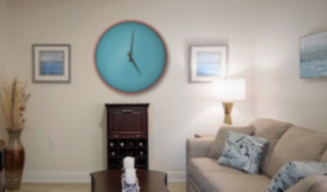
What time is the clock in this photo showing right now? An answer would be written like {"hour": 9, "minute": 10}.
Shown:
{"hour": 5, "minute": 1}
